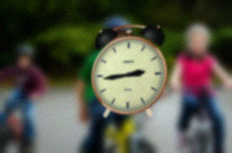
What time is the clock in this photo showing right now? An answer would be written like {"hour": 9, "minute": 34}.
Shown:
{"hour": 2, "minute": 44}
